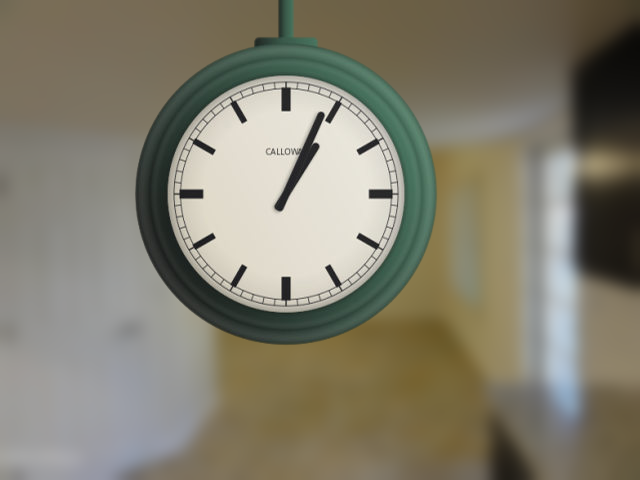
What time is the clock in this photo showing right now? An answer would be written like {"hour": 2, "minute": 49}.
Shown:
{"hour": 1, "minute": 4}
